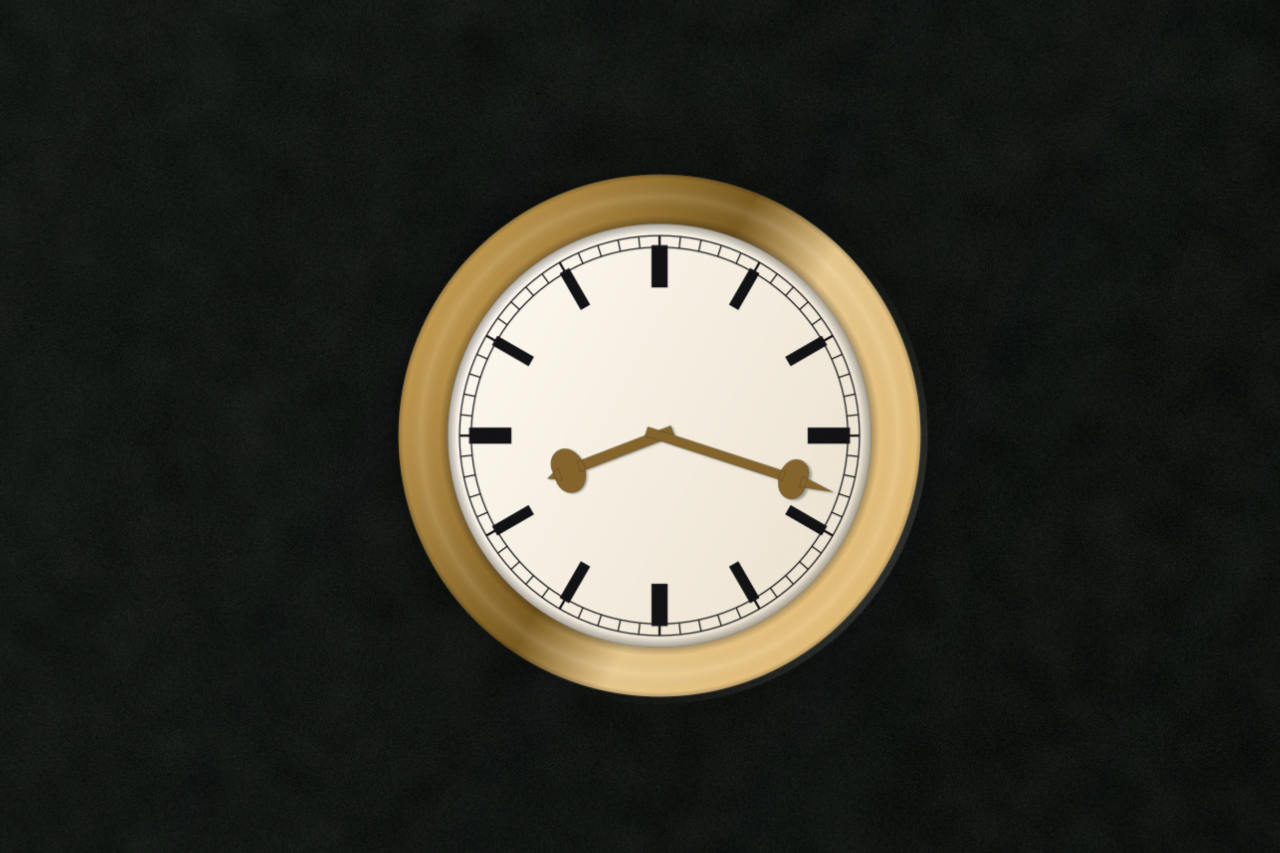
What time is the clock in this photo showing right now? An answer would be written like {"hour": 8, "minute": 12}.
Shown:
{"hour": 8, "minute": 18}
